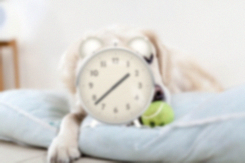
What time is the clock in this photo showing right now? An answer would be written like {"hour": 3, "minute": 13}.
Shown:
{"hour": 1, "minute": 38}
